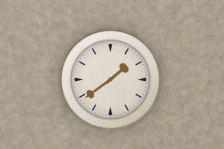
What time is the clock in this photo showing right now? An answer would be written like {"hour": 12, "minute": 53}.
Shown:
{"hour": 1, "minute": 39}
